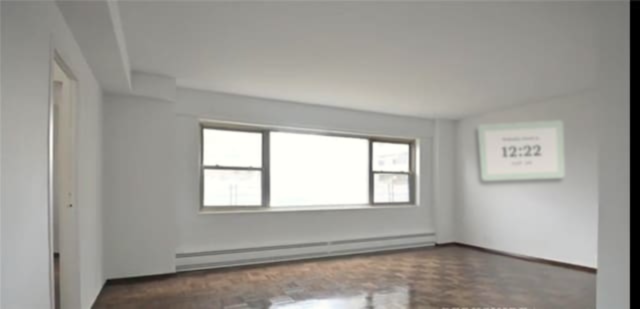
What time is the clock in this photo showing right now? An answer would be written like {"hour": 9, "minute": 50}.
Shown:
{"hour": 12, "minute": 22}
